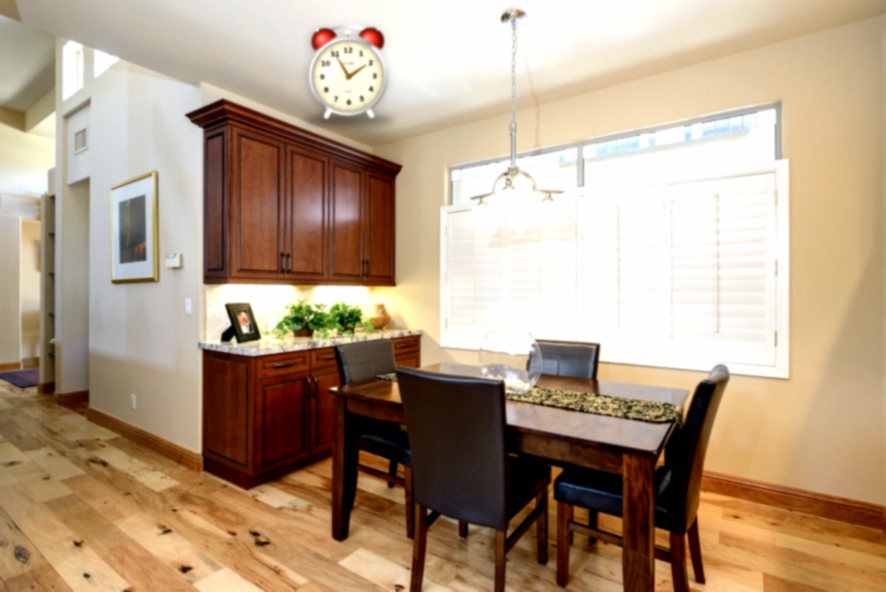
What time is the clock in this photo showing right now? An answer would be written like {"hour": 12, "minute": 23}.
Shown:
{"hour": 1, "minute": 55}
